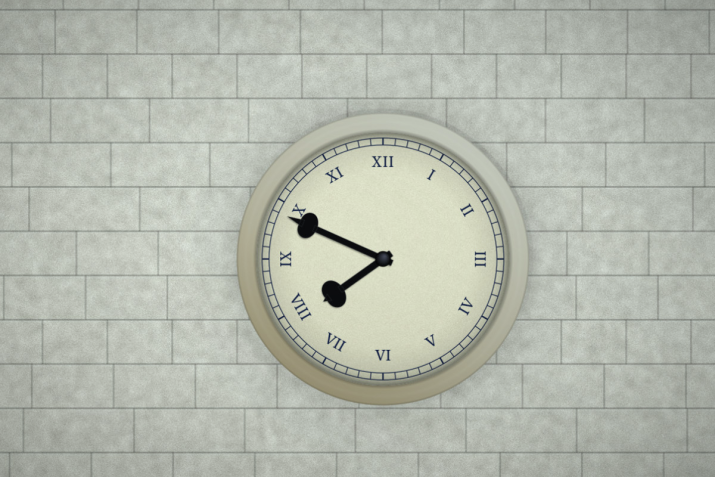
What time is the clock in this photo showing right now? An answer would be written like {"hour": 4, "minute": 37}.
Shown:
{"hour": 7, "minute": 49}
